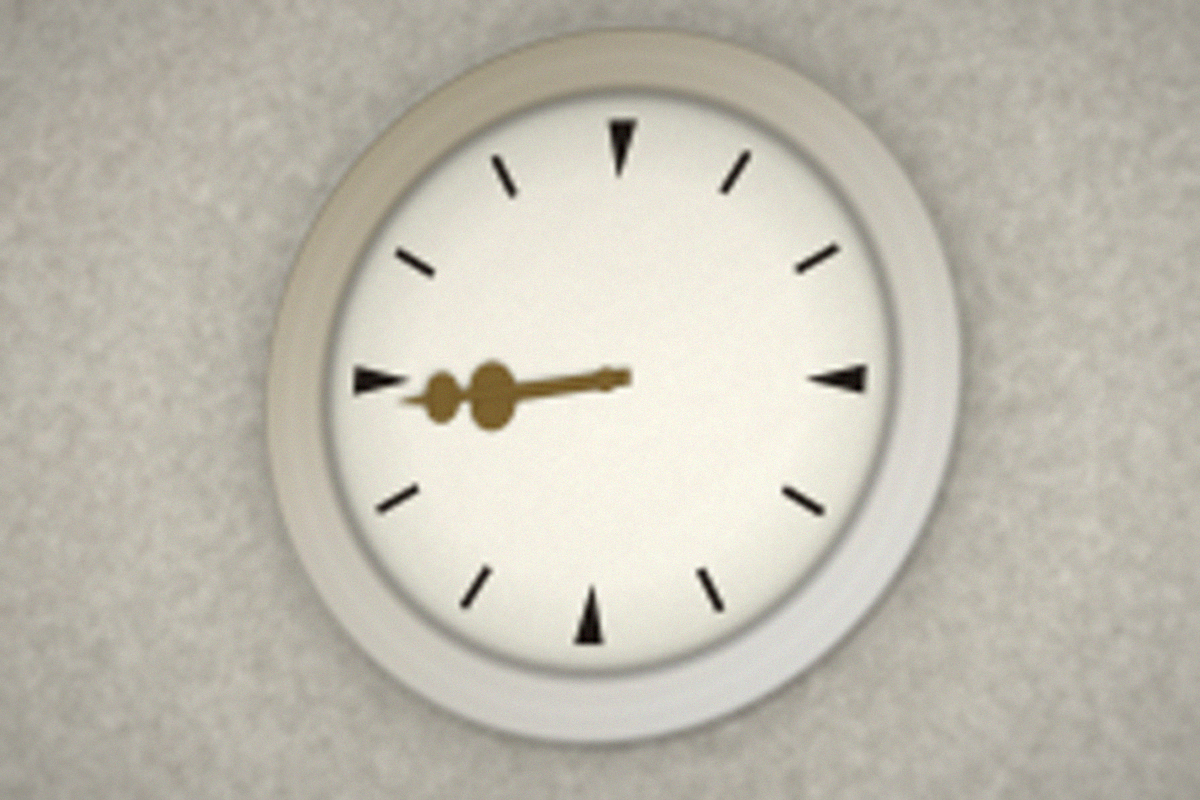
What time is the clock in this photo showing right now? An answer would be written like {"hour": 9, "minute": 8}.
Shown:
{"hour": 8, "minute": 44}
